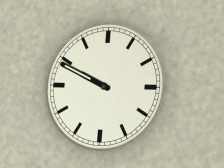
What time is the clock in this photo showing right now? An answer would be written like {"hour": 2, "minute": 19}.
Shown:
{"hour": 9, "minute": 49}
